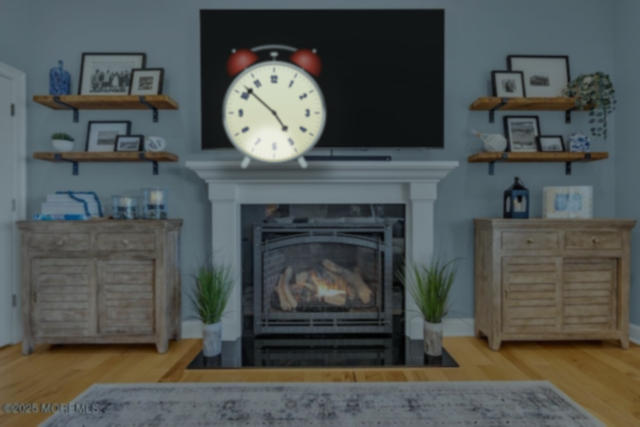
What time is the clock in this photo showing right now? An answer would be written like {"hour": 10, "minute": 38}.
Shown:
{"hour": 4, "minute": 52}
